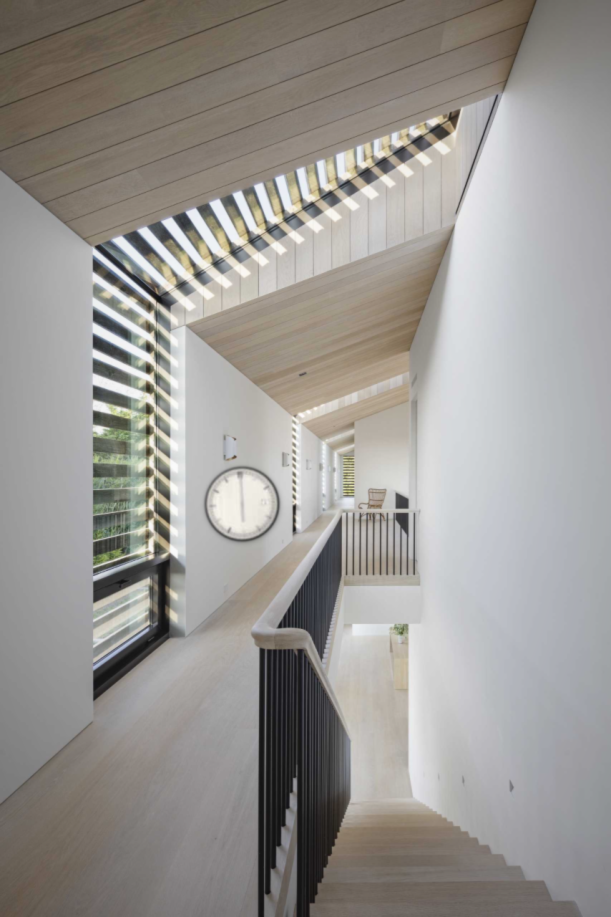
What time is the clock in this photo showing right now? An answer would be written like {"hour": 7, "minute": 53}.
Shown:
{"hour": 6, "minute": 0}
